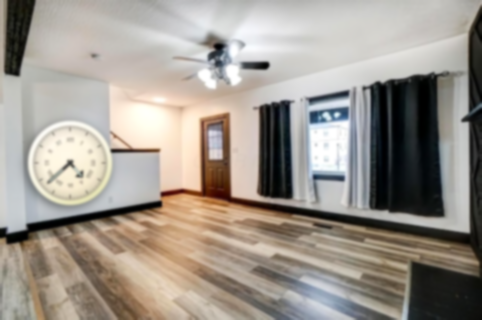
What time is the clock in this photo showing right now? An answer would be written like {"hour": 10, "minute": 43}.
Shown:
{"hour": 4, "minute": 38}
